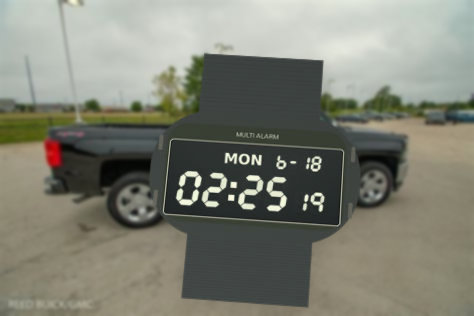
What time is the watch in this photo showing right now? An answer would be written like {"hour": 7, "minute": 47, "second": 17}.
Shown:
{"hour": 2, "minute": 25, "second": 19}
